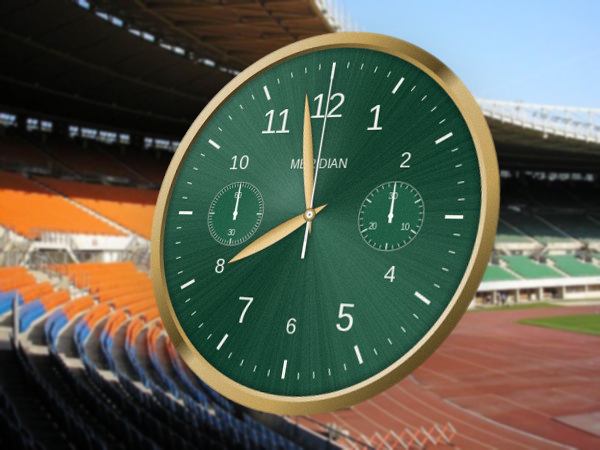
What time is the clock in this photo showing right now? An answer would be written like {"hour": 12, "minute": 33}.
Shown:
{"hour": 7, "minute": 58}
